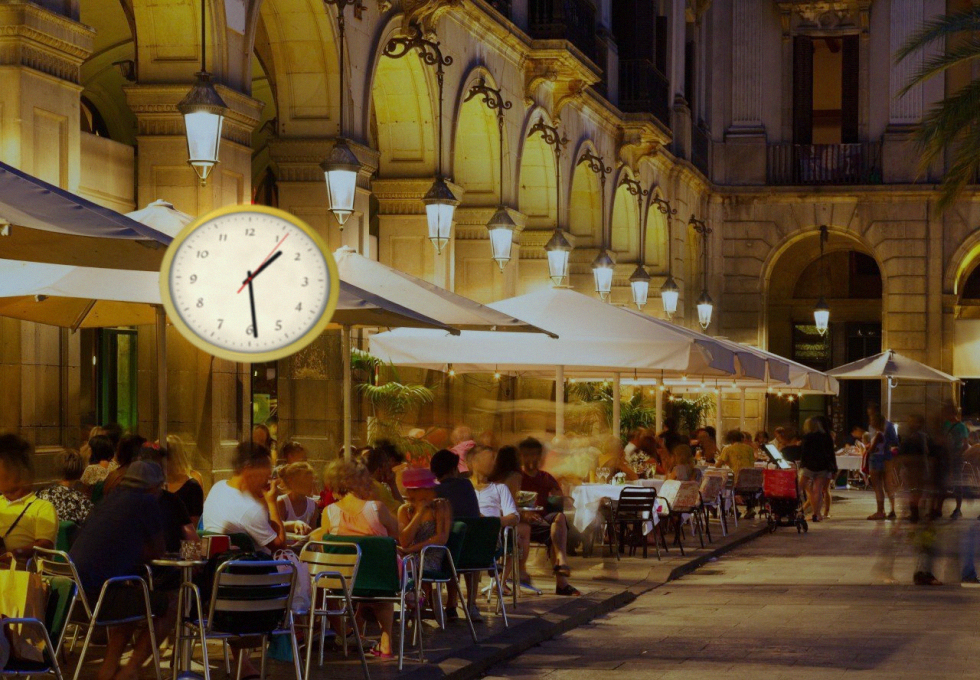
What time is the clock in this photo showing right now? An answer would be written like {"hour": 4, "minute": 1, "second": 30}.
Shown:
{"hour": 1, "minute": 29, "second": 6}
